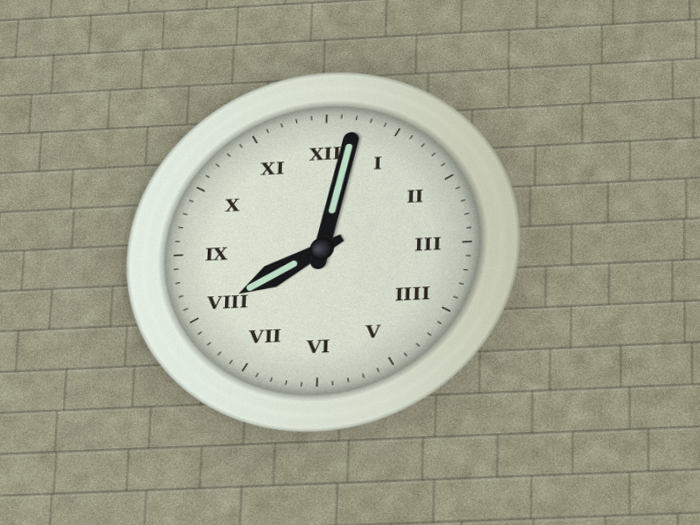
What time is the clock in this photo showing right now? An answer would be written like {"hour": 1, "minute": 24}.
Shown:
{"hour": 8, "minute": 2}
